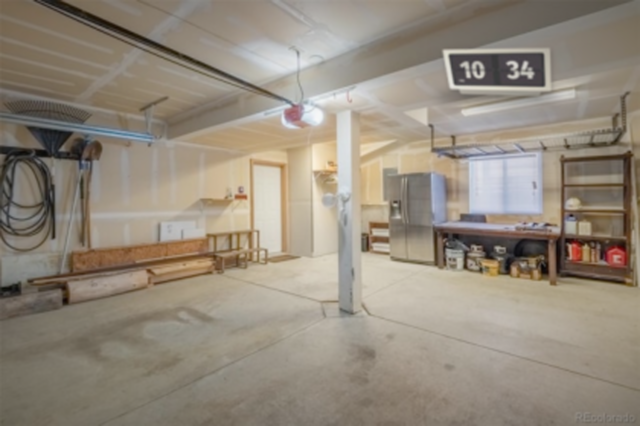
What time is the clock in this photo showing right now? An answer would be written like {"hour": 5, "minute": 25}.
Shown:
{"hour": 10, "minute": 34}
